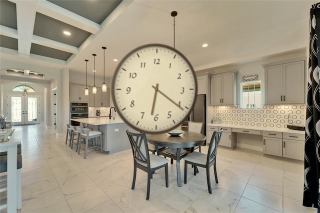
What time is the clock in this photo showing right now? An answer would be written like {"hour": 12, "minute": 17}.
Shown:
{"hour": 6, "minute": 21}
